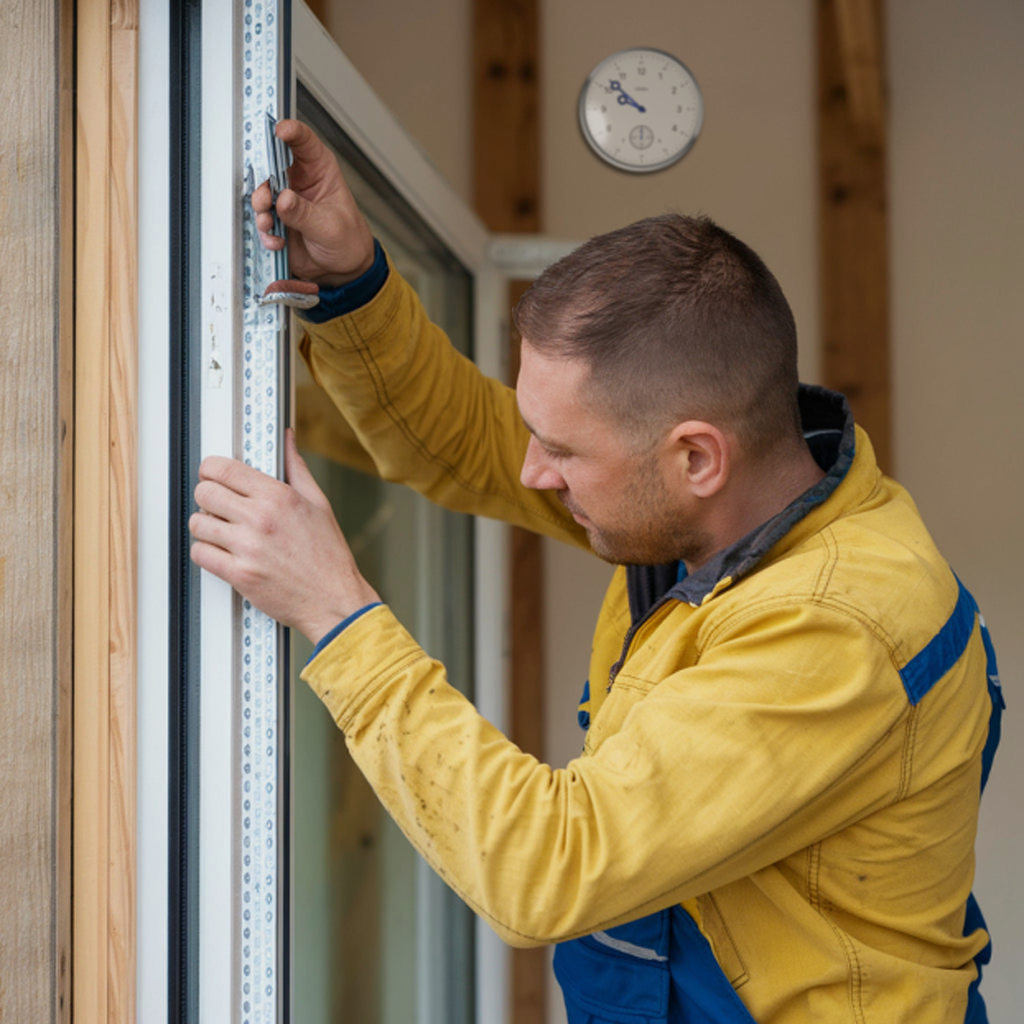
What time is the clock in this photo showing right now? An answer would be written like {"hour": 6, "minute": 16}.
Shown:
{"hour": 9, "minute": 52}
